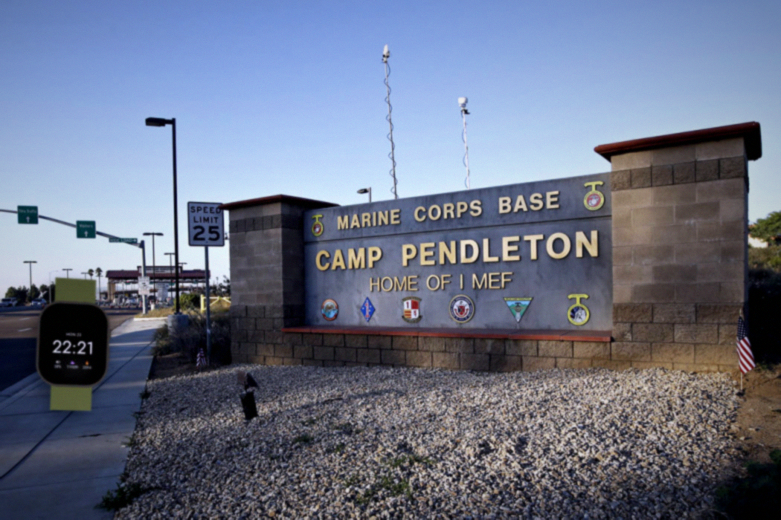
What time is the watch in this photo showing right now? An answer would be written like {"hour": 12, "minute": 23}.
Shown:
{"hour": 22, "minute": 21}
